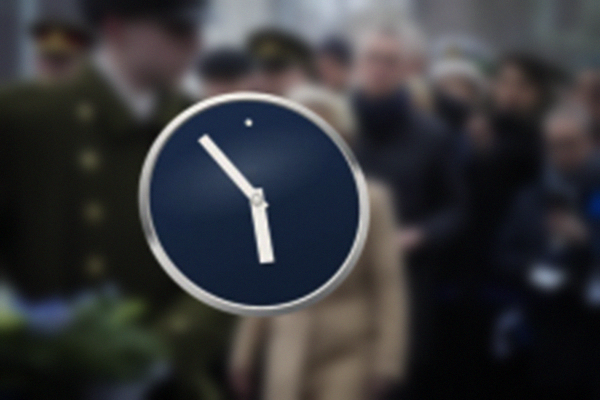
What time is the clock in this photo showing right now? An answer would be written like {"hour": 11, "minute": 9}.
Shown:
{"hour": 5, "minute": 54}
